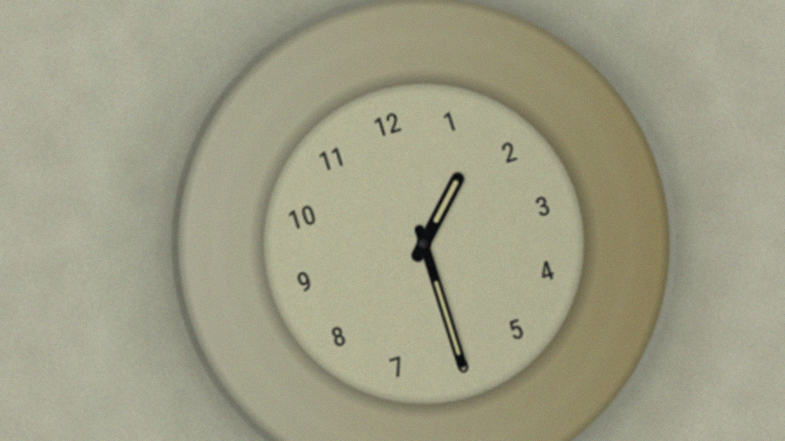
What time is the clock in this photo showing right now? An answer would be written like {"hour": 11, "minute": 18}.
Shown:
{"hour": 1, "minute": 30}
